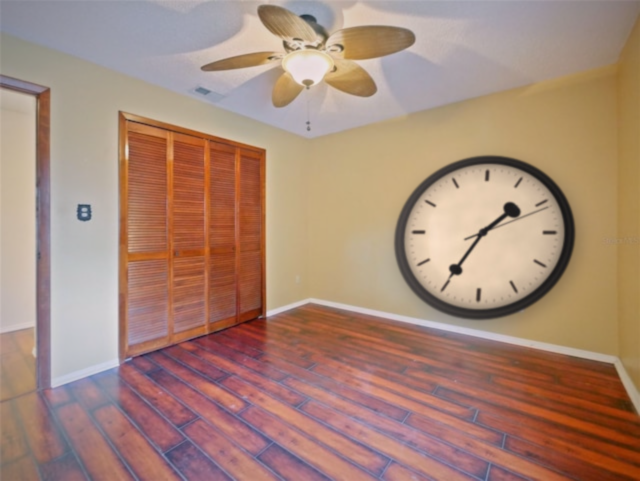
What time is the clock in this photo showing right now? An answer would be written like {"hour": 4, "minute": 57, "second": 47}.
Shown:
{"hour": 1, "minute": 35, "second": 11}
